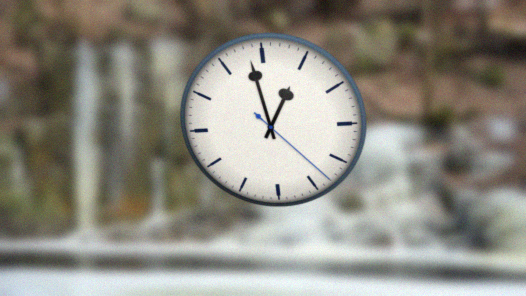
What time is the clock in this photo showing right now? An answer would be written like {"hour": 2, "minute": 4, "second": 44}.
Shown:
{"hour": 12, "minute": 58, "second": 23}
